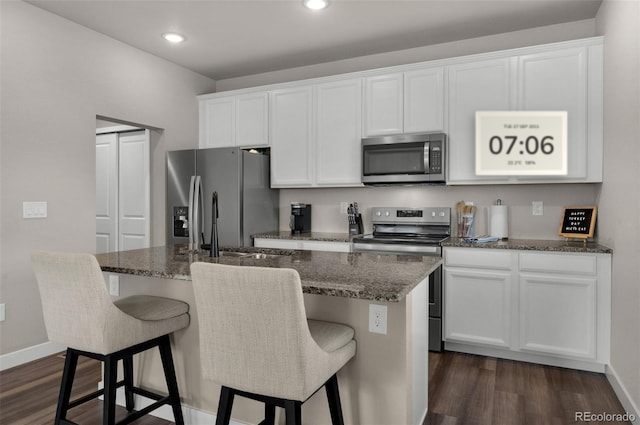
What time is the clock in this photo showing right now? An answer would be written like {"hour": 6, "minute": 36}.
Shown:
{"hour": 7, "minute": 6}
